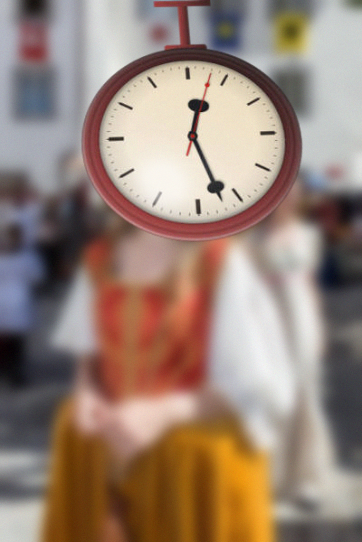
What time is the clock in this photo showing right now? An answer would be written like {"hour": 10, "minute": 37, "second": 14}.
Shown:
{"hour": 12, "minute": 27, "second": 3}
